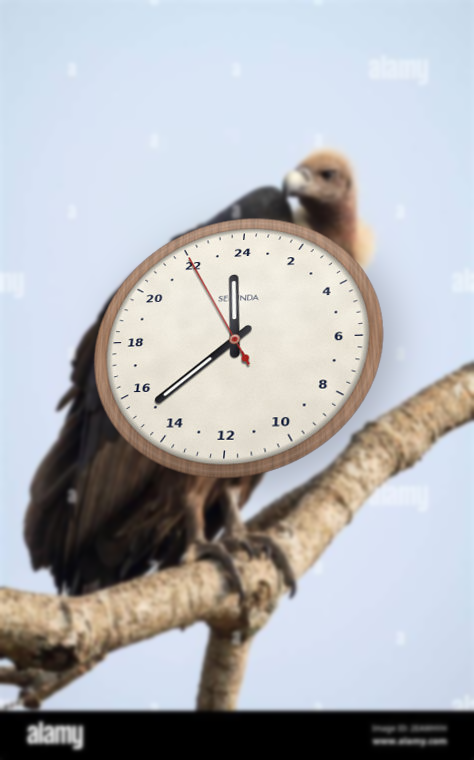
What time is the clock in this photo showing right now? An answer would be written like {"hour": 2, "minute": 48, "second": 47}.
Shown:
{"hour": 23, "minute": 37, "second": 55}
